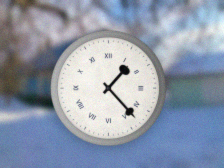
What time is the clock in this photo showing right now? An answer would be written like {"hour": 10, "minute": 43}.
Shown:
{"hour": 1, "minute": 23}
